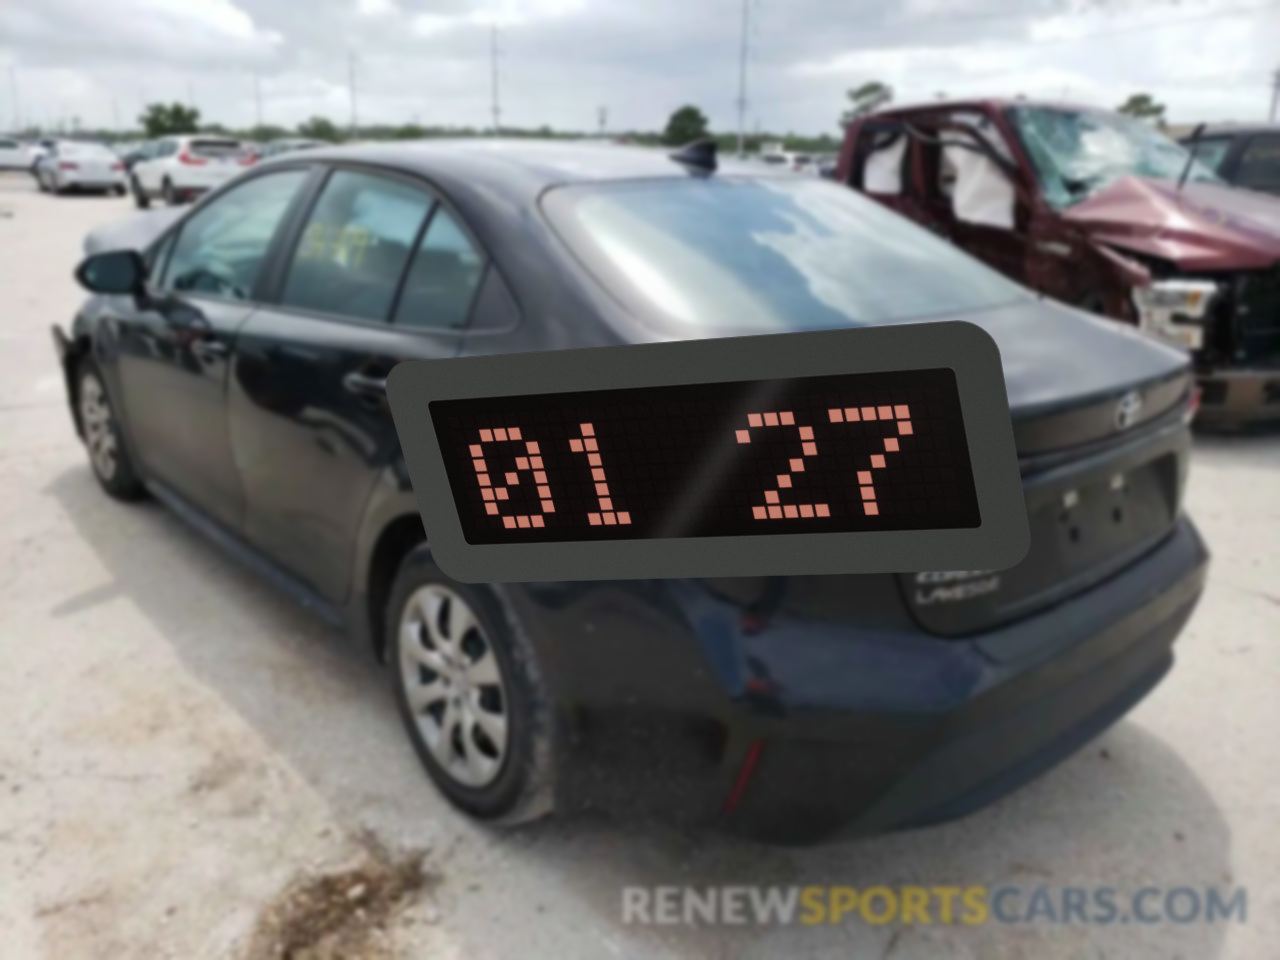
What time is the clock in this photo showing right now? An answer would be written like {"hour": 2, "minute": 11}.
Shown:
{"hour": 1, "minute": 27}
